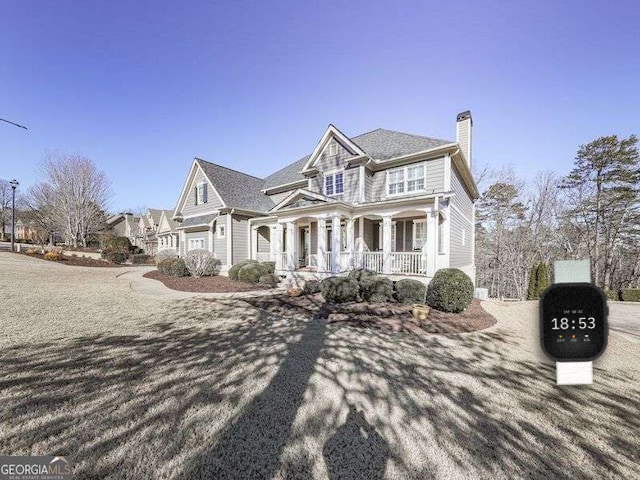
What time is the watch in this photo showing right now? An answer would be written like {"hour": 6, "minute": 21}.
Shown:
{"hour": 18, "minute": 53}
